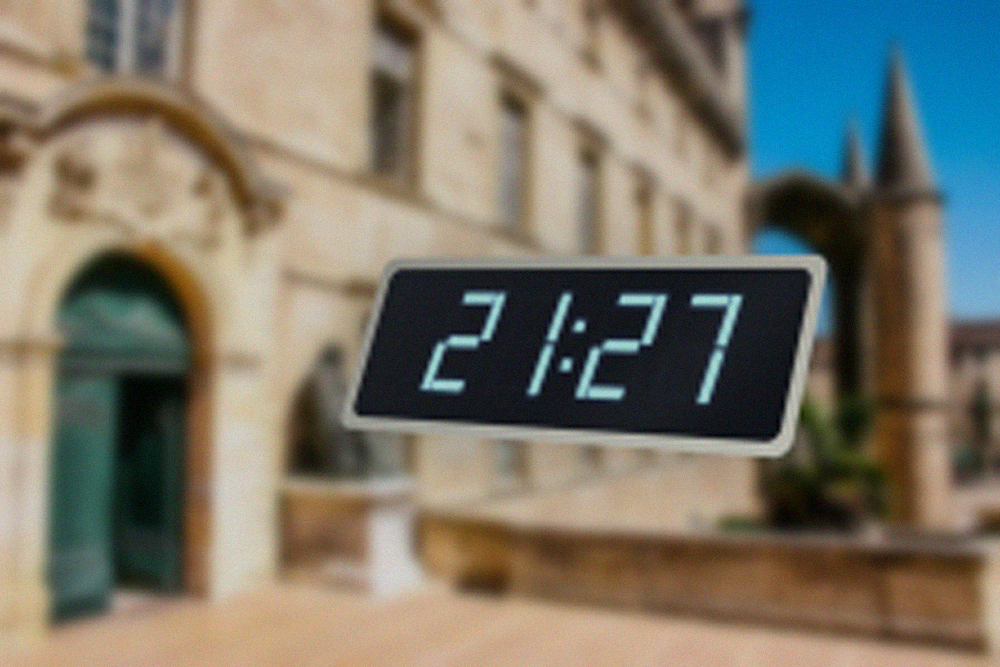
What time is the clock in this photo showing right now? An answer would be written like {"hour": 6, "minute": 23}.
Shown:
{"hour": 21, "minute": 27}
